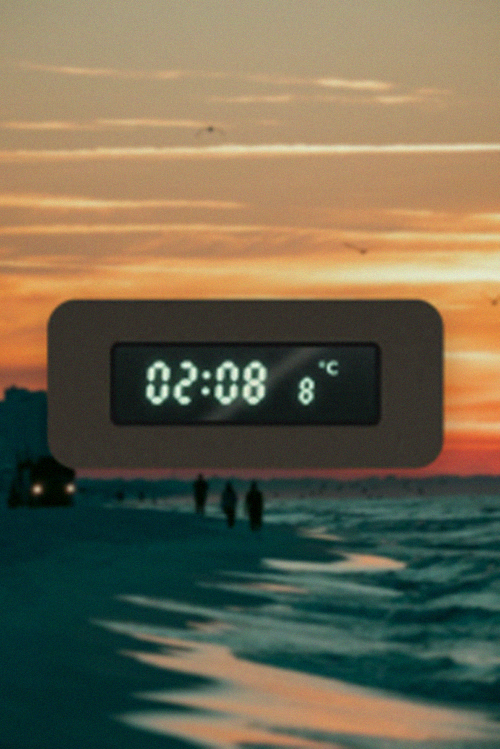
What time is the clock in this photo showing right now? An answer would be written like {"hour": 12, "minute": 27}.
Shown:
{"hour": 2, "minute": 8}
